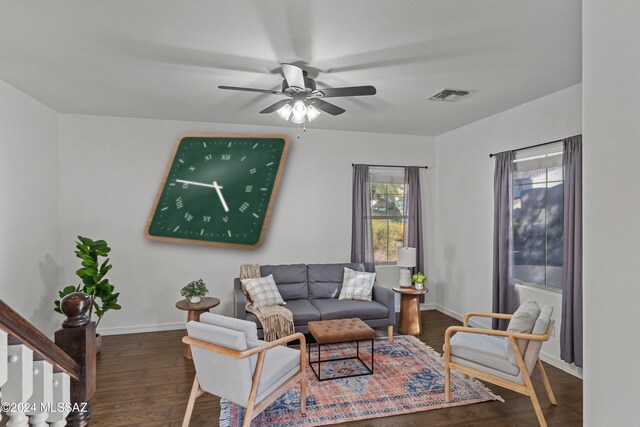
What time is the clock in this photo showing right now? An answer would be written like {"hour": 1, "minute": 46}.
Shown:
{"hour": 4, "minute": 46}
